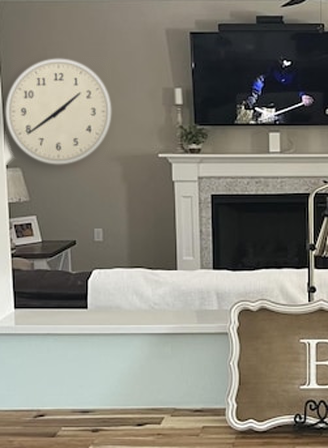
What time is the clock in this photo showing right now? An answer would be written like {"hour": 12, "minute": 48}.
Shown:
{"hour": 1, "minute": 39}
